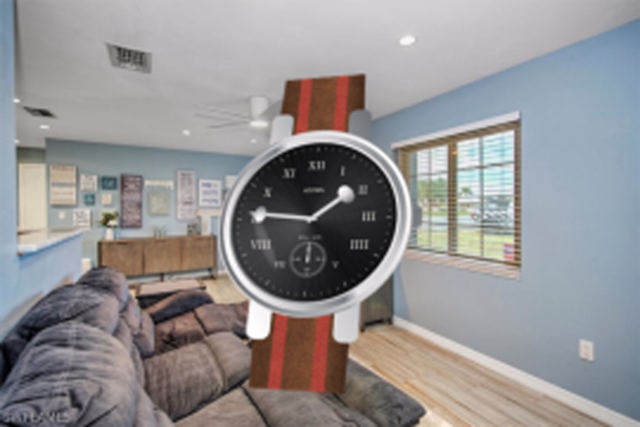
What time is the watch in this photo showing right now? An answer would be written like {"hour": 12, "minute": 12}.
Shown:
{"hour": 1, "minute": 46}
